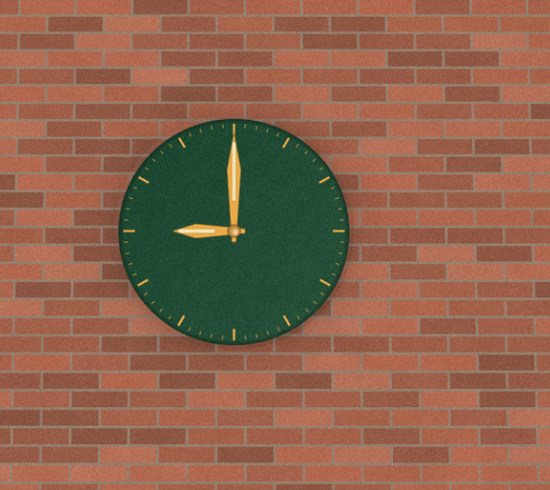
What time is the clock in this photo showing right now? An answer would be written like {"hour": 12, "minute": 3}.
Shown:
{"hour": 9, "minute": 0}
